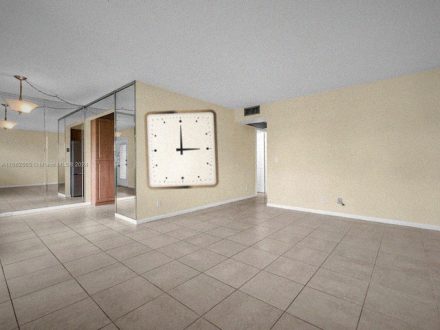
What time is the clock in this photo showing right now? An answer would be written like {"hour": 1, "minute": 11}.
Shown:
{"hour": 3, "minute": 0}
